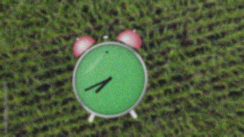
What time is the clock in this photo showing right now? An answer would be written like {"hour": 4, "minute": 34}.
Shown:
{"hour": 7, "minute": 42}
